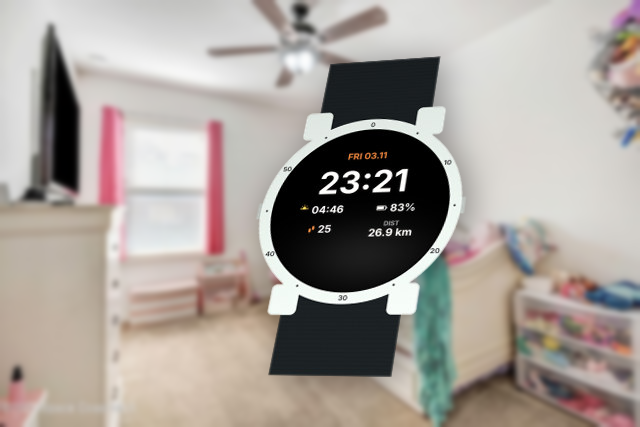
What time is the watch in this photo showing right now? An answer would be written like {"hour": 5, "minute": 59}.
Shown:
{"hour": 23, "minute": 21}
